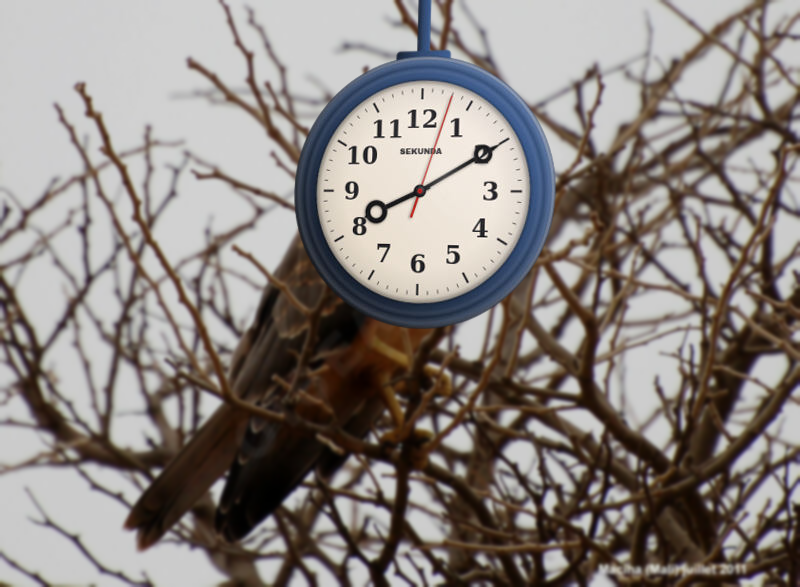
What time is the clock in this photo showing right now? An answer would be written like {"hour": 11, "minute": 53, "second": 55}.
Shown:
{"hour": 8, "minute": 10, "second": 3}
